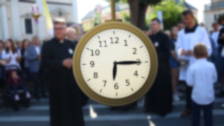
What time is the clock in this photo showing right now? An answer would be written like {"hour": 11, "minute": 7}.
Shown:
{"hour": 6, "minute": 15}
